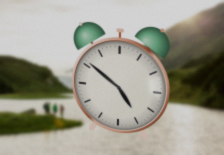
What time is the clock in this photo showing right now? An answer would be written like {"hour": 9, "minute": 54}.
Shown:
{"hour": 4, "minute": 51}
